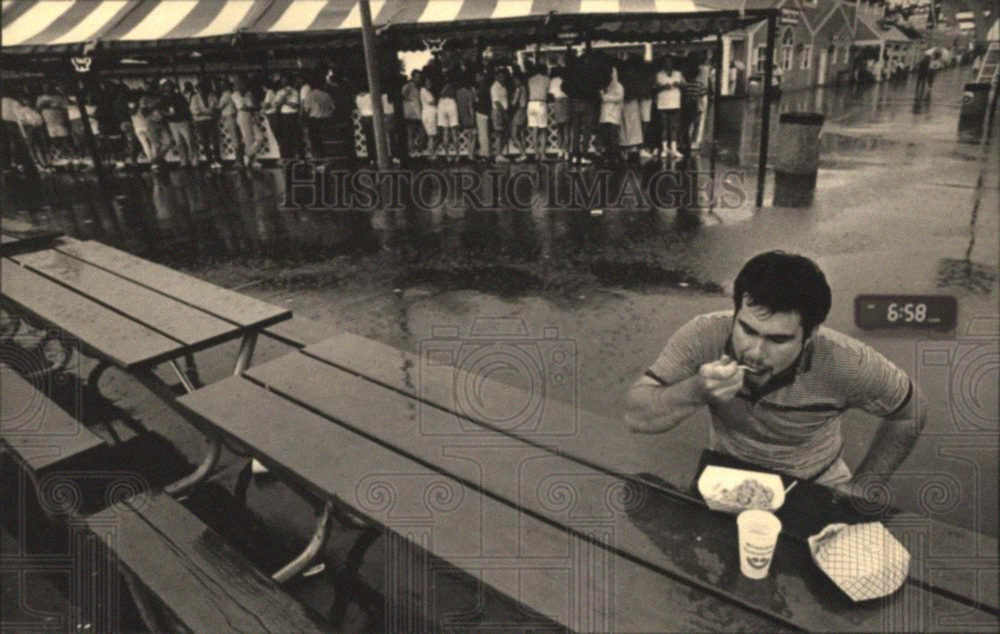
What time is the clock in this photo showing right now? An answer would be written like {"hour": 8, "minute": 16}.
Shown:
{"hour": 6, "minute": 58}
